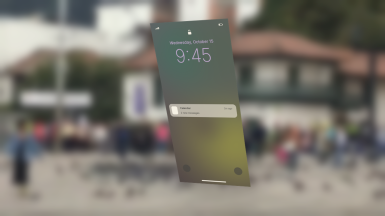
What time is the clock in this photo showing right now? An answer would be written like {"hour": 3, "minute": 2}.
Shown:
{"hour": 9, "minute": 45}
